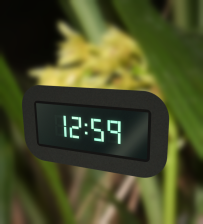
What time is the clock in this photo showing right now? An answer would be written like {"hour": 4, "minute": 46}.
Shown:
{"hour": 12, "minute": 59}
